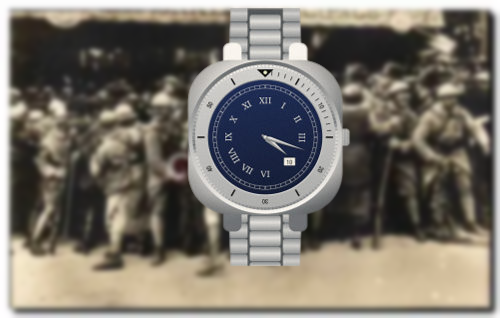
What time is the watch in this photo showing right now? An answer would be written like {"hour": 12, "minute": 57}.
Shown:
{"hour": 4, "minute": 18}
